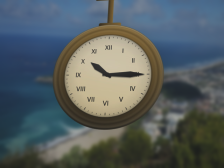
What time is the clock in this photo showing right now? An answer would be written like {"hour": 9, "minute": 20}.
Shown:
{"hour": 10, "minute": 15}
